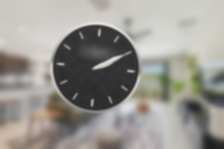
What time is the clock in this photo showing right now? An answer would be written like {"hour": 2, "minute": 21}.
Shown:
{"hour": 2, "minute": 10}
